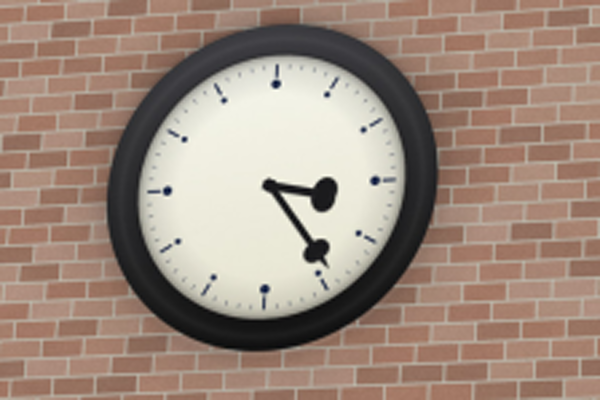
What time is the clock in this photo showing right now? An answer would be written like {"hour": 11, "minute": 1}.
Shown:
{"hour": 3, "minute": 24}
